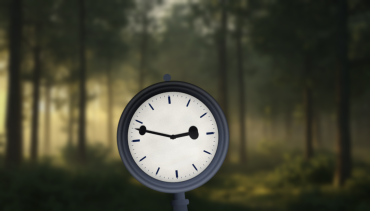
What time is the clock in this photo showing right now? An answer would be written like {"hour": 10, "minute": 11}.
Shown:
{"hour": 2, "minute": 48}
